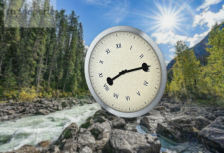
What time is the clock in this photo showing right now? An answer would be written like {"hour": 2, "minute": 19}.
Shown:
{"hour": 8, "minute": 14}
